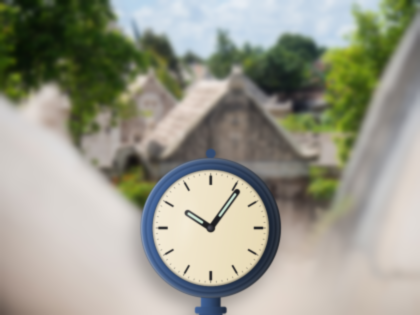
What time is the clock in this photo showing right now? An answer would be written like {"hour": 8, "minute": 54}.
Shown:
{"hour": 10, "minute": 6}
